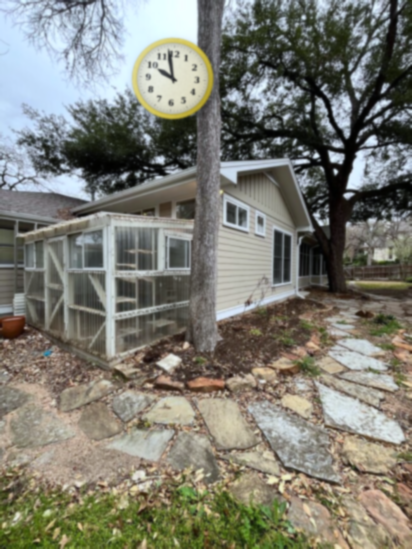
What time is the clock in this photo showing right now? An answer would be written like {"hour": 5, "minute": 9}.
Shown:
{"hour": 9, "minute": 58}
